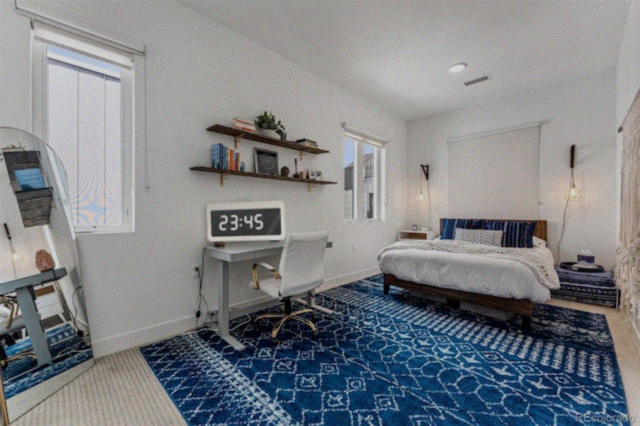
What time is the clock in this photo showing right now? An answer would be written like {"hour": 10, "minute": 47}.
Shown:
{"hour": 23, "minute": 45}
